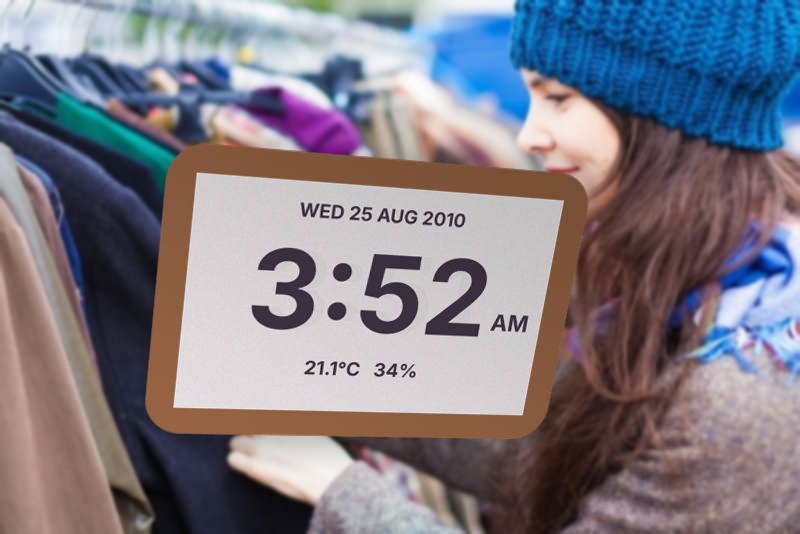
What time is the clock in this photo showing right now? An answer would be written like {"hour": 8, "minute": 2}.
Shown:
{"hour": 3, "minute": 52}
